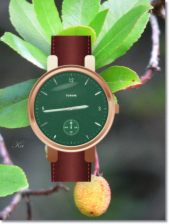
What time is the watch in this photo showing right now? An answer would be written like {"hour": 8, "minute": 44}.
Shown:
{"hour": 2, "minute": 44}
